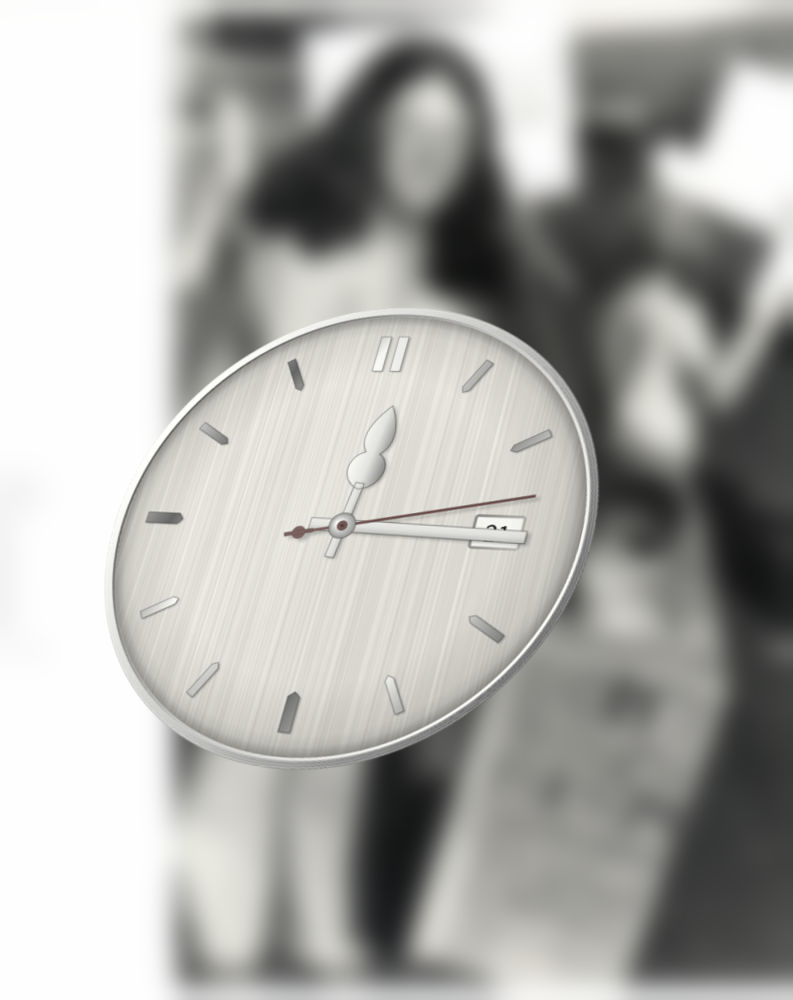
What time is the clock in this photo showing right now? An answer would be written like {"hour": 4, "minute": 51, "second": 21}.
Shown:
{"hour": 12, "minute": 15, "second": 13}
